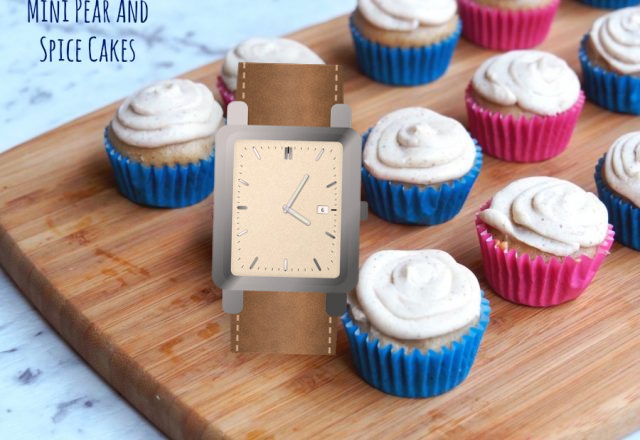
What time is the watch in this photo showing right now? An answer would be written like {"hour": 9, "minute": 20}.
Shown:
{"hour": 4, "minute": 5}
